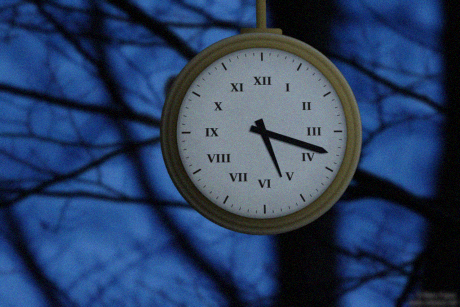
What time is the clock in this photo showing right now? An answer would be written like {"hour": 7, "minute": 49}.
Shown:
{"hour": 5, "minute": 18}
